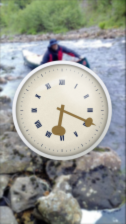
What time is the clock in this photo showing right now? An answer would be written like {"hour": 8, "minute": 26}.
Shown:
{"hour": 6, "minute": 19}
